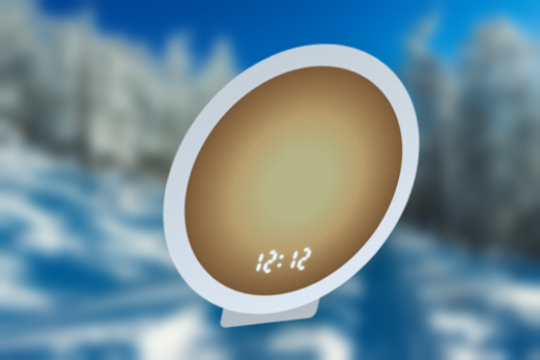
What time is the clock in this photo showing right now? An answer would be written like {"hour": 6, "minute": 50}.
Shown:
{"hour": 12, "minute": 12}
